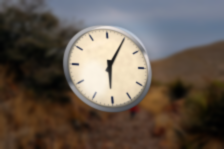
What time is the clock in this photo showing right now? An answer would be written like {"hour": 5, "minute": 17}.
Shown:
{"hour": 6, "minute": 5}
